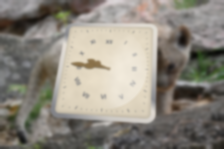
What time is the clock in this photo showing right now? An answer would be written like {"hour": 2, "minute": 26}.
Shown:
{"hour": 9, "minute": 46}
